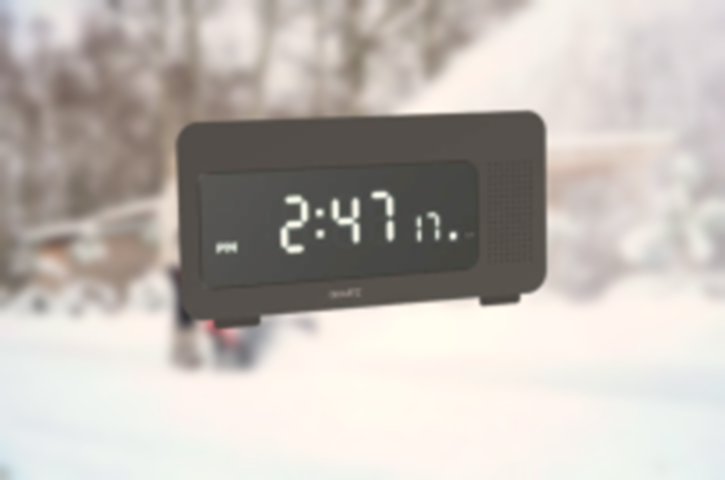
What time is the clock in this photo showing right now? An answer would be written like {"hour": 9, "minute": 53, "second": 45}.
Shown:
{"hour": 2, "minute": 47, "second": 17}
